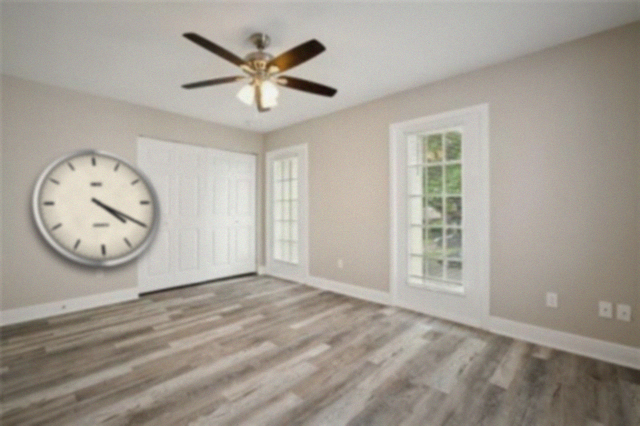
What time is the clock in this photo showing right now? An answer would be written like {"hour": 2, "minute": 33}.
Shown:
{"hour": 4, "minute": 20}
